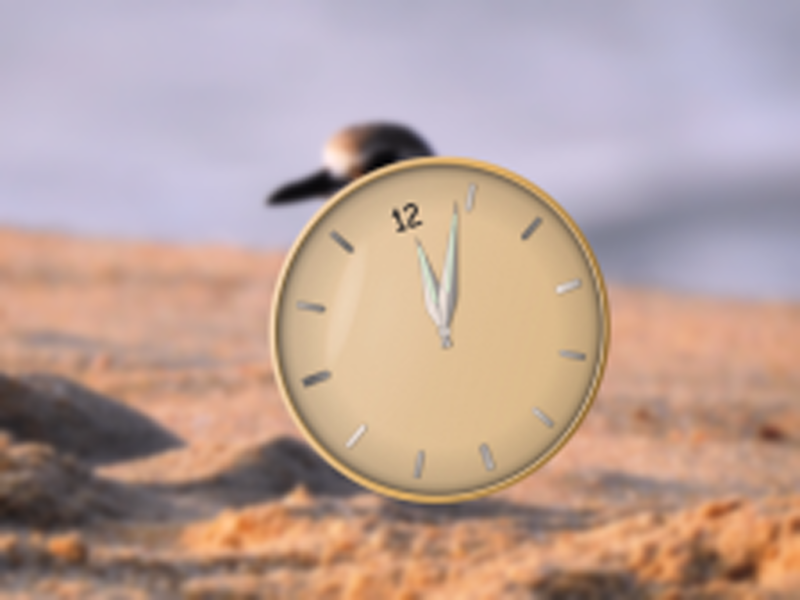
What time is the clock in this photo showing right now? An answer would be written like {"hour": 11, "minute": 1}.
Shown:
{"hour": 12, "minute": 4}
